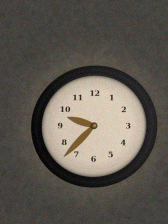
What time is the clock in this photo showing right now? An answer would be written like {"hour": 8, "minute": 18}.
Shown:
{"hour": 9, "minute": 37}
